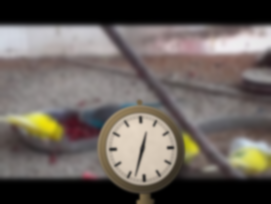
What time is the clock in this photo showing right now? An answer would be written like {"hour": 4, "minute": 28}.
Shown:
{"hour": 12, "minute": 33}
